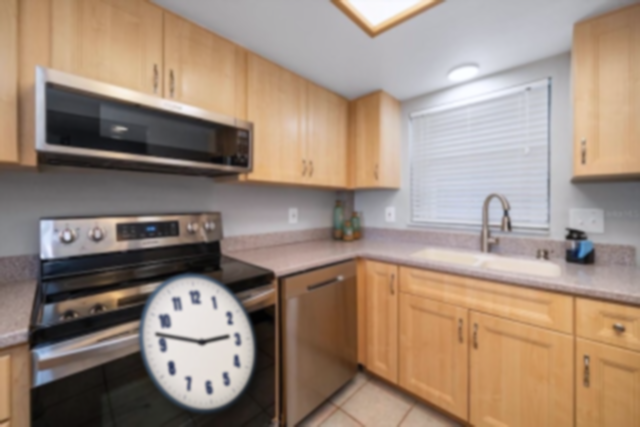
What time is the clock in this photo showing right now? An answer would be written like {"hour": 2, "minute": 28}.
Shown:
{"hour": 2, "minute": 47}
